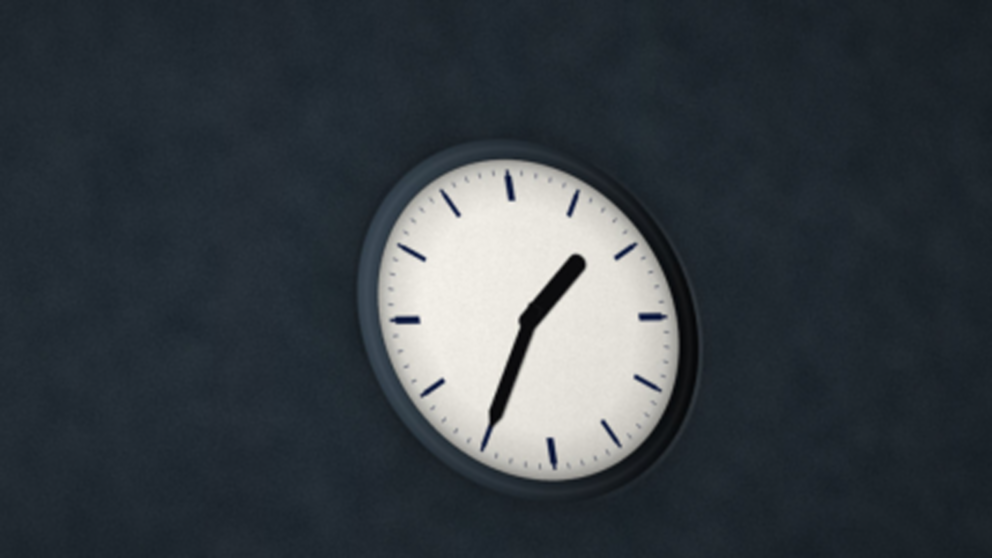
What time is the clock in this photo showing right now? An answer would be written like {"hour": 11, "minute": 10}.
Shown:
{"hour": 1, "minute": 35}
